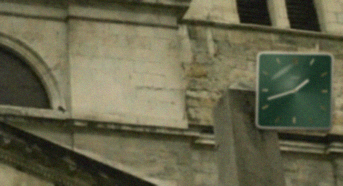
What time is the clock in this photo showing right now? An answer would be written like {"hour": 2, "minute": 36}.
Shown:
{"hour": 1, "minute": 42}
